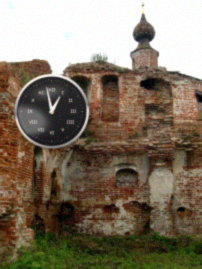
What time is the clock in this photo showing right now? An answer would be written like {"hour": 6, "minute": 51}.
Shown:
{"hour": 12, "minute": 58}
